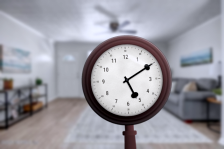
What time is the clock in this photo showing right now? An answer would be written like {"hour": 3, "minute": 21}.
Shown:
{"hour": 5, "minute": 10}
